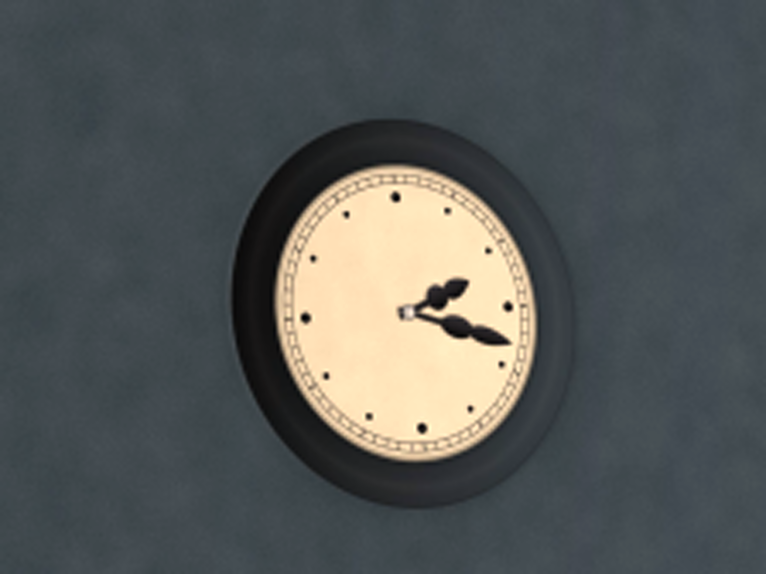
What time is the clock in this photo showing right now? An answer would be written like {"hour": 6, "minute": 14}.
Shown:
{"hour": 2, "minute": 18}
